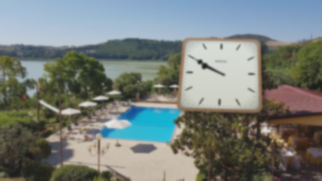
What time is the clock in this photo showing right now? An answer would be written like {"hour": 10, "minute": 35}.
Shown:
{"hour": 9, "minute": 50}
